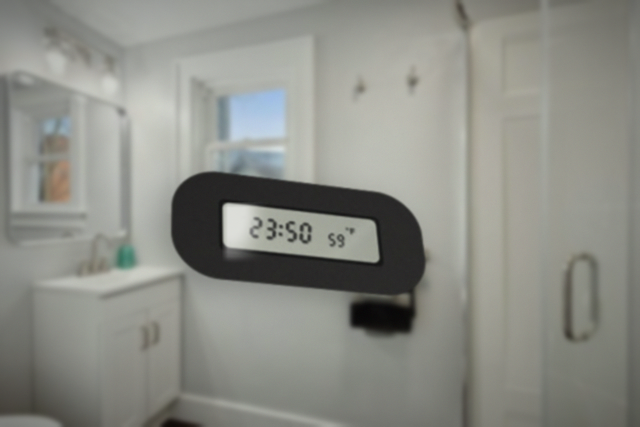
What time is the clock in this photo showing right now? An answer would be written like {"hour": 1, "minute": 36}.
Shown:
{"hour": 23, "minute": 50}
